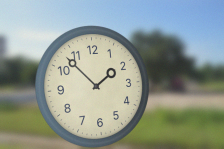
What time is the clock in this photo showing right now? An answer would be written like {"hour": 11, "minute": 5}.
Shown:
{"hour": 1, "minute": 53}
